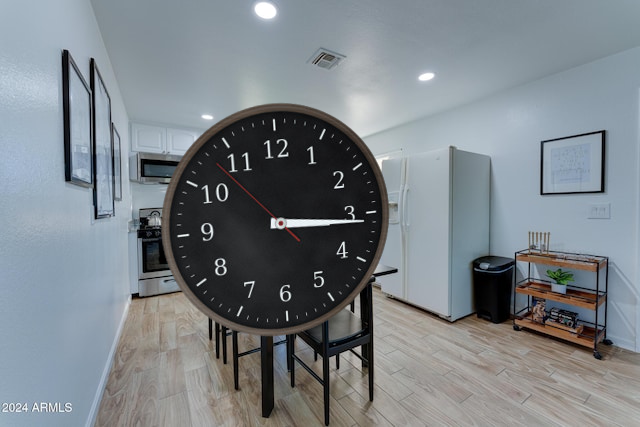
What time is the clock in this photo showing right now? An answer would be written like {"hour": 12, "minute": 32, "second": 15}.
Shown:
{"hour": 3, "minute": 15, "second": 53}
